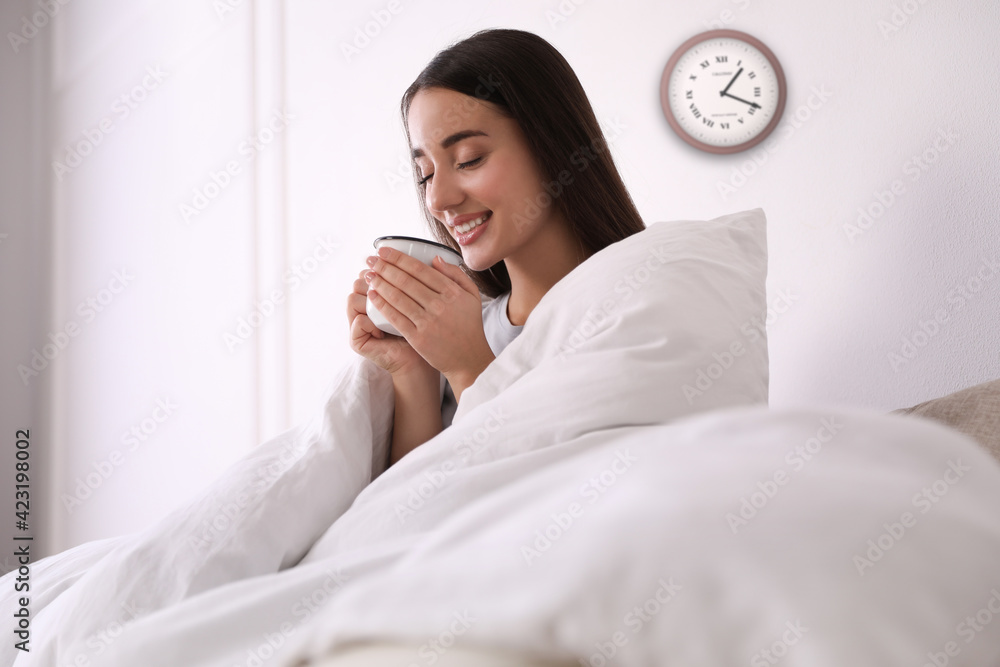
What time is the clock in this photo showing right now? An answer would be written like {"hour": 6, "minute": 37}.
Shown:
{"hour": 1, "minute": 19}
